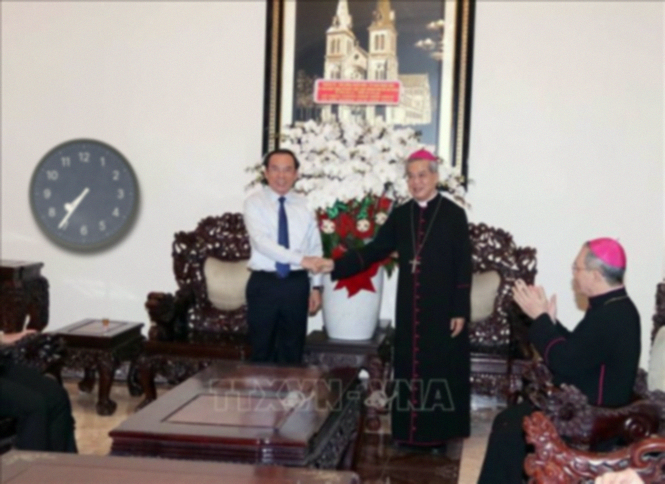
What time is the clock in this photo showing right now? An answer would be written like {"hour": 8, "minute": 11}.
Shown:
{"hour": 7, "minute": 36}
